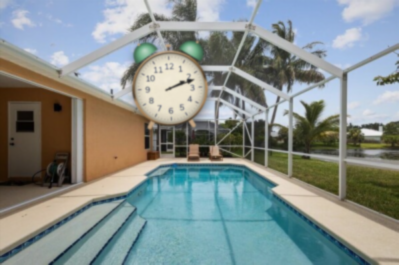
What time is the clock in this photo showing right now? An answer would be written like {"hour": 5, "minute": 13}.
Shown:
{"hour": 2, "minute": 12}
